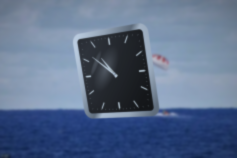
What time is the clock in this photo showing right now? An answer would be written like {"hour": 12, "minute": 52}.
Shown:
{"hour": 10, "minute": 52}
